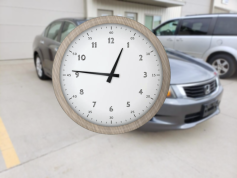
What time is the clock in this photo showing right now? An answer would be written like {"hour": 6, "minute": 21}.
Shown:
{"hour": 12, "minute": 46}
